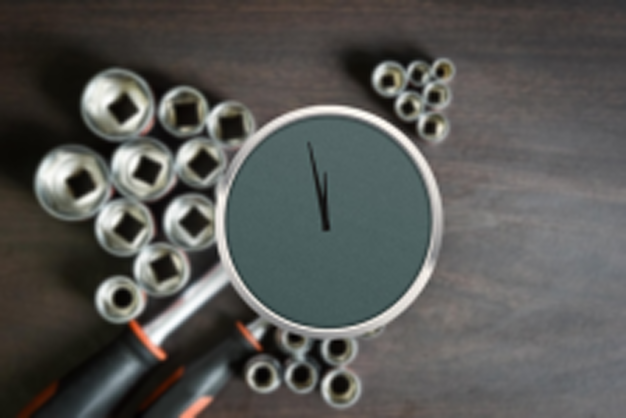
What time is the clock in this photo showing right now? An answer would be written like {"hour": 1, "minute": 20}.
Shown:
{"hour": 11, "minute": 58}
